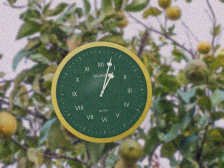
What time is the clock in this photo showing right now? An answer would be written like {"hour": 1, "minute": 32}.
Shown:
{"hour": 1, "minute": 3}
